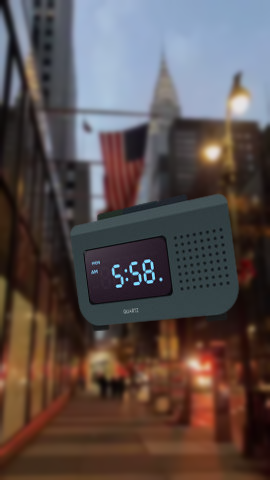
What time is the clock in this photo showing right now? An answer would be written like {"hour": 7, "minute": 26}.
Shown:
{"hour": 5, "minute": 58}
